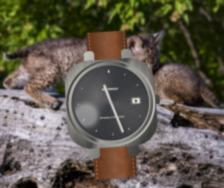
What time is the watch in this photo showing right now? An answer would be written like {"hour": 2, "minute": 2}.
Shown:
{"hour": 11, "minute": 27}
